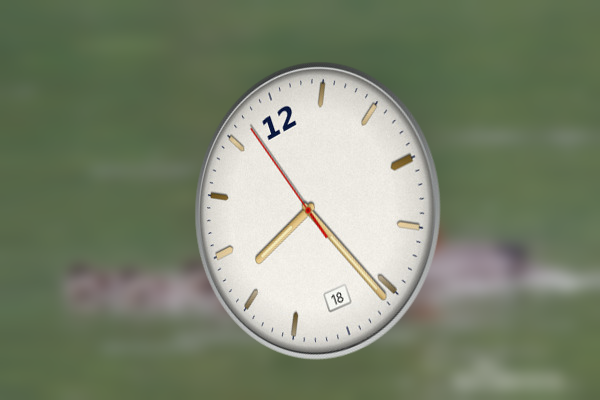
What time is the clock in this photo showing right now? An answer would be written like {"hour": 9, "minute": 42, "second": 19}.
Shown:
{"hour": 8, "minute": 25, "second": 57}
